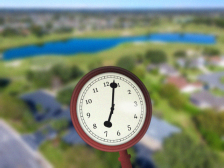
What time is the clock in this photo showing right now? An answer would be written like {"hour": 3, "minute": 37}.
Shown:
{"hour": 7, "minute": 3}
